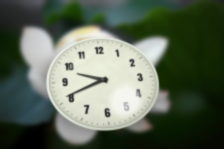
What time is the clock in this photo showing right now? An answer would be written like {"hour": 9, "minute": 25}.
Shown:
{"hour": 9, "minute": 41}
